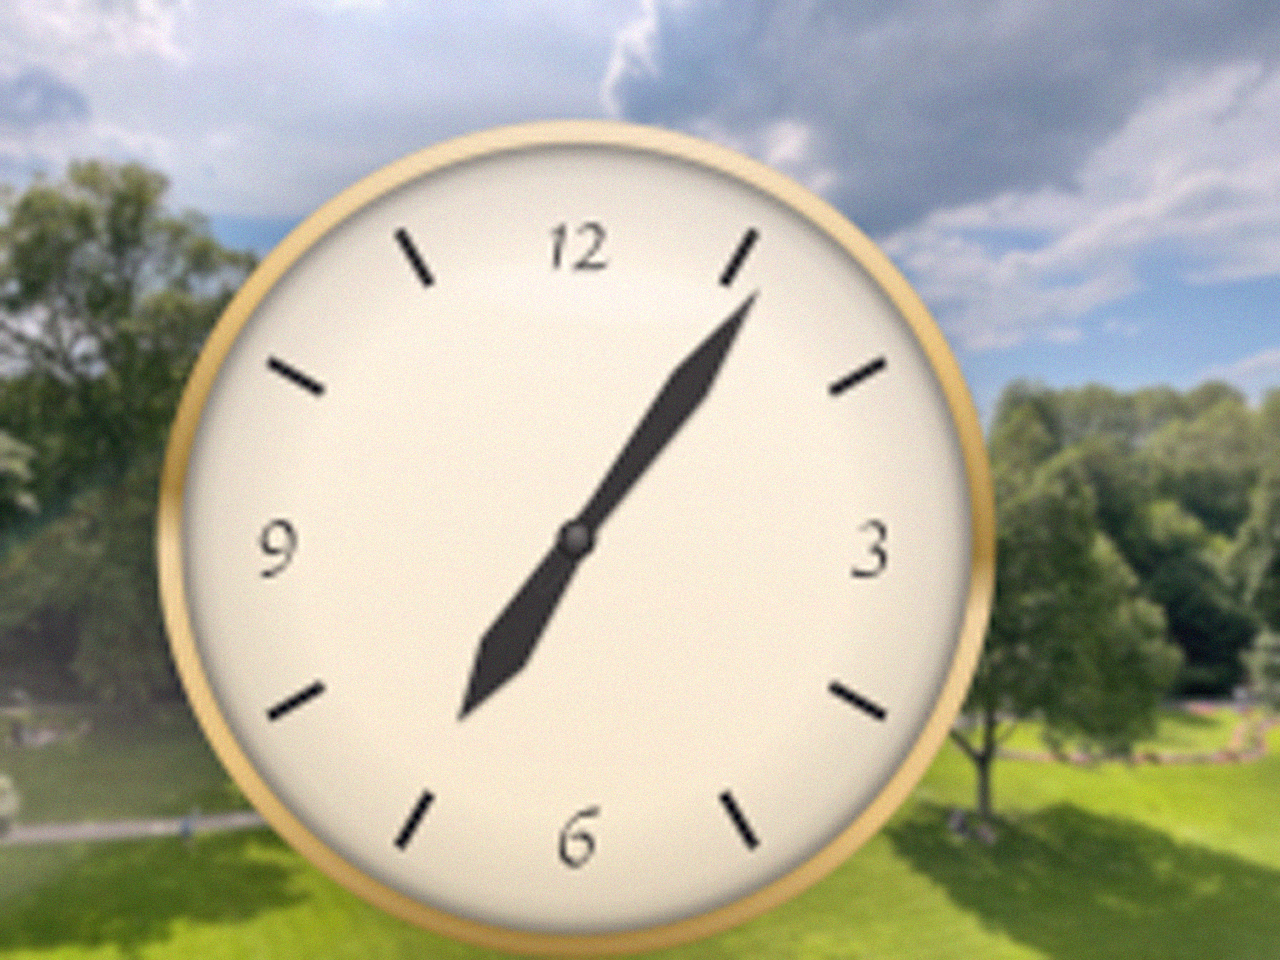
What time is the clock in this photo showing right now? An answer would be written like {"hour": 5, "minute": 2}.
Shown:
{"hour": 7, "minute": 6}
